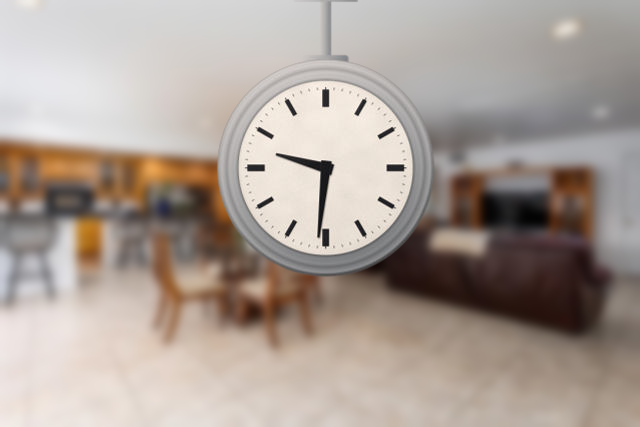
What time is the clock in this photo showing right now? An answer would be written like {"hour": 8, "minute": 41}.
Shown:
{"hour": 9, "minute": 31}
